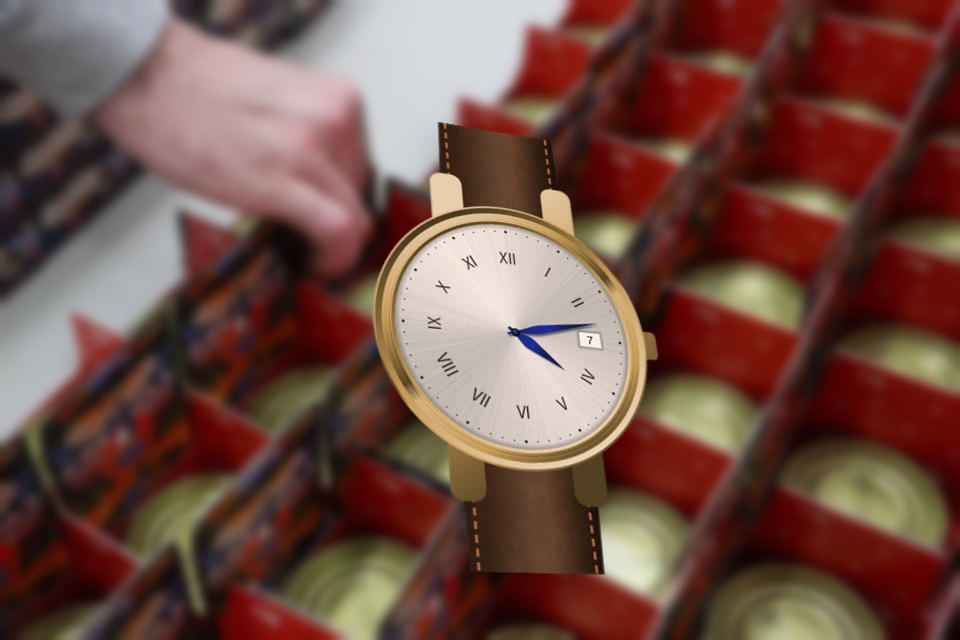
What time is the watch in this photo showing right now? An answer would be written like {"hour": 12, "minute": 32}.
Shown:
{"hour": 4, "minute": 13}
